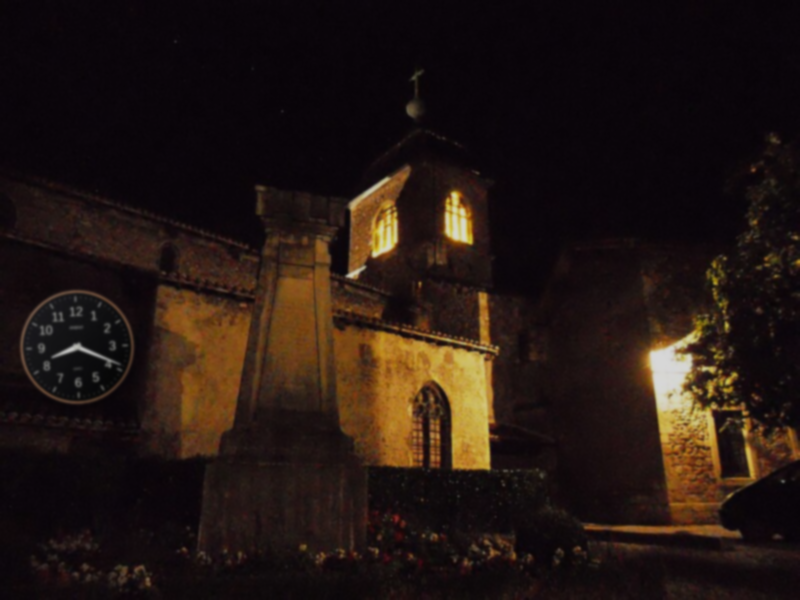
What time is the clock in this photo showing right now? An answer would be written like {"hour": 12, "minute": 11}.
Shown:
{"hour": 8, "minute": 19}
